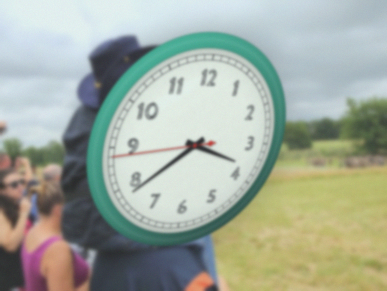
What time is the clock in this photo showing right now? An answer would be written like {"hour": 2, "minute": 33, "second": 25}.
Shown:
{"hour": 3, "minute": 38, "second": 44}
